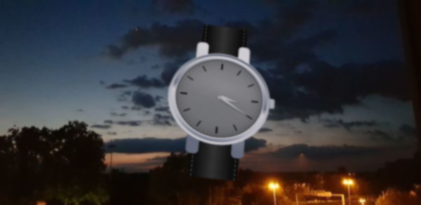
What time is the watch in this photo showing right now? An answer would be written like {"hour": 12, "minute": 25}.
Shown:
{"hour": 3, "minute": 20}
